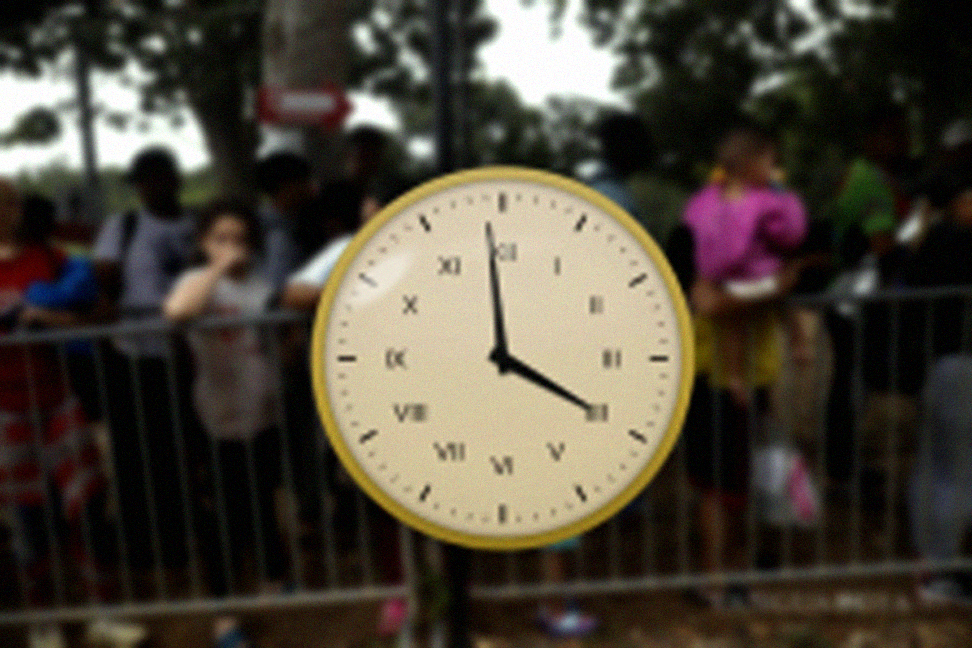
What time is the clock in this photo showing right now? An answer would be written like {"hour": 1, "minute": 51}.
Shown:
{"hour": 3, "minute": 59}
